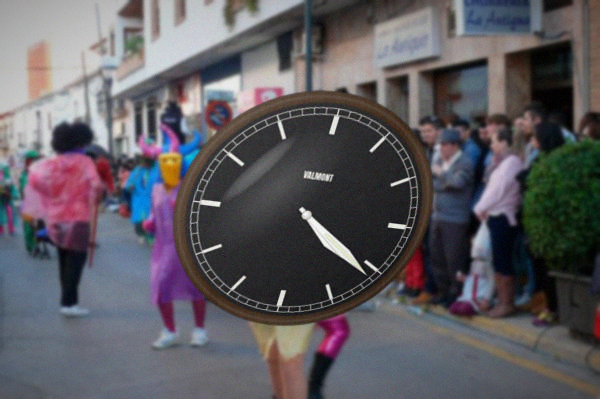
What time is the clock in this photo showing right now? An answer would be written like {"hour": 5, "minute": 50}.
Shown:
{"hour": 4, "minute": 21}
